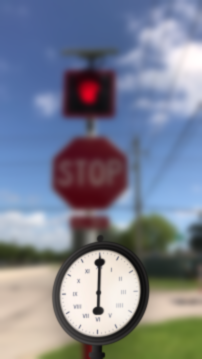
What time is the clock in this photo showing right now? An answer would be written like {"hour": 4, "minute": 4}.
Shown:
{"hour": 6, "minute": 0}
